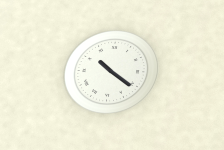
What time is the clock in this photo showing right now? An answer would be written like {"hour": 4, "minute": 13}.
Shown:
{"hour": 10, "minute": 21}
